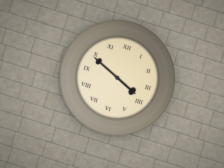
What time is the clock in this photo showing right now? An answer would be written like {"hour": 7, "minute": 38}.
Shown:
{"hour": 3, "minute": 49}
